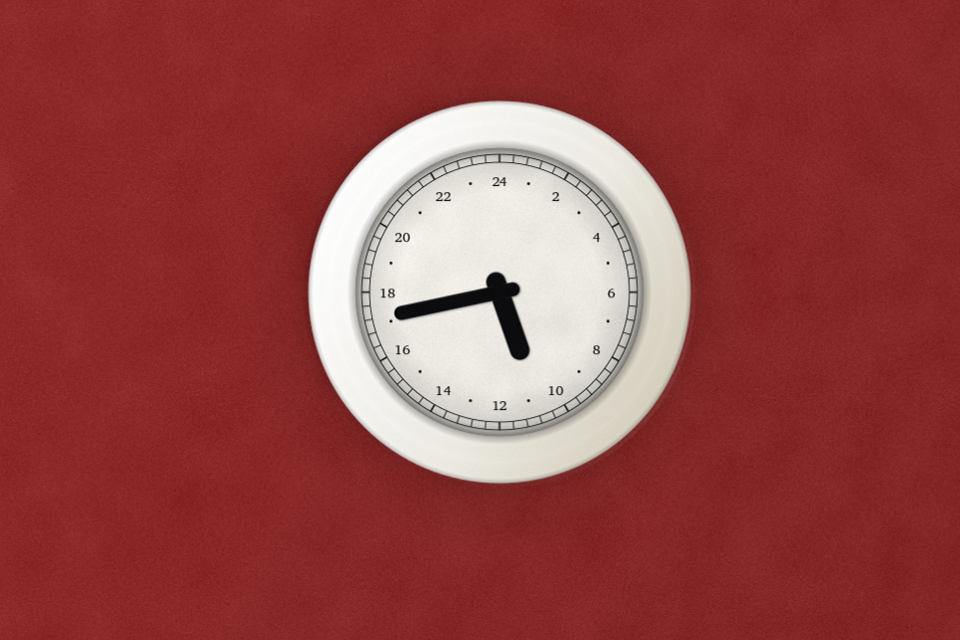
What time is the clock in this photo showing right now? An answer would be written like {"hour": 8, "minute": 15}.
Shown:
{"hour": 10, "minute": 43}
